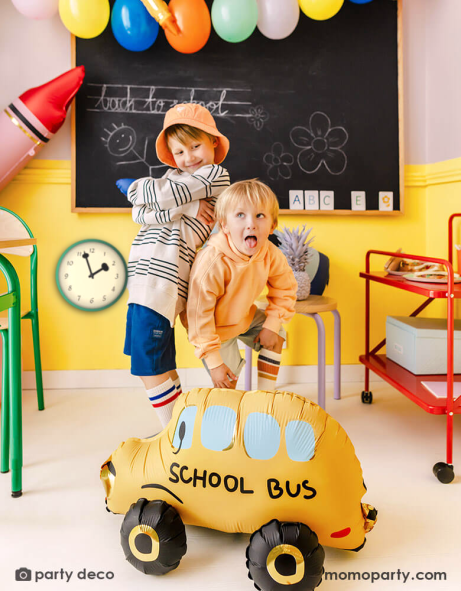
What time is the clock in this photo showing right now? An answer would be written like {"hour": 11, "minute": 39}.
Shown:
{"hour": 1, "minute": 57}
